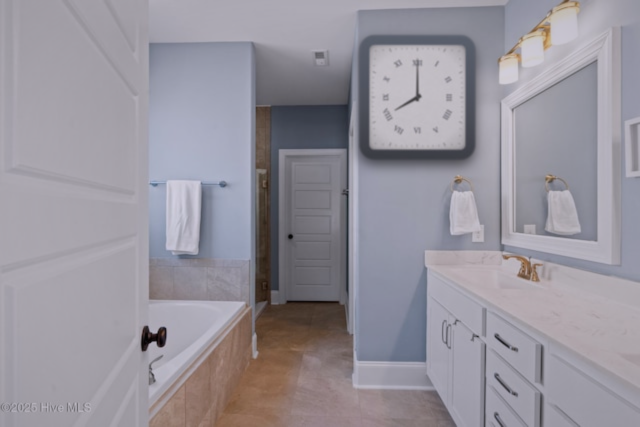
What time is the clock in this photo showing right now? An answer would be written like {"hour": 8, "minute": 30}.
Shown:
{"hour": 8, "minute": 0}
